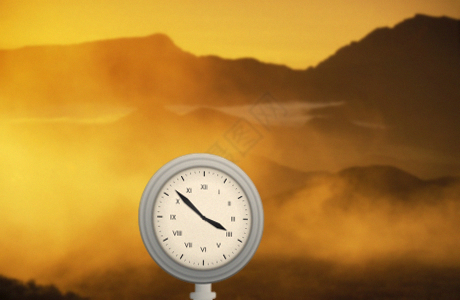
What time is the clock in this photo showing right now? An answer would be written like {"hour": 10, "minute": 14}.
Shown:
{"hour": 3, "minute": 52}
